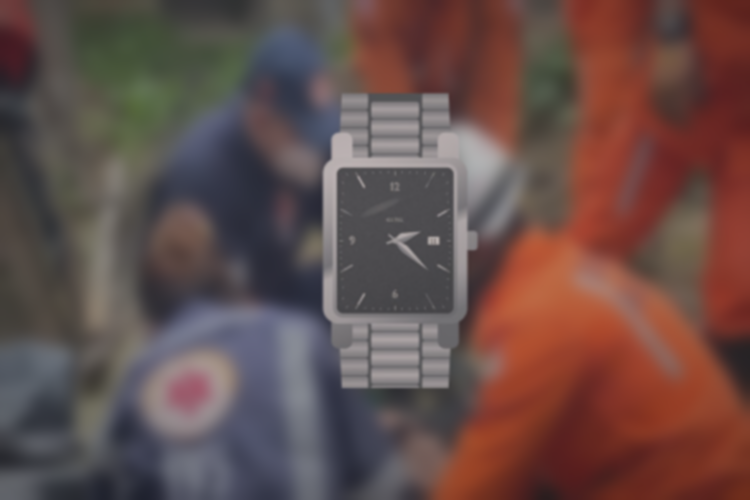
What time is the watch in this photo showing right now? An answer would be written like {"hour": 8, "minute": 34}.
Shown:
{"hour": 2, "minute": 22}
